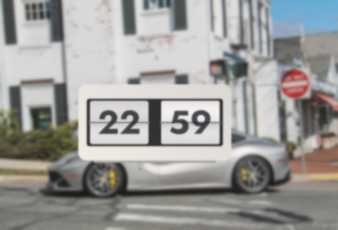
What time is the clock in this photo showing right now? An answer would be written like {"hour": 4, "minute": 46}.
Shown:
{"hour": 22, "minute": 59}
